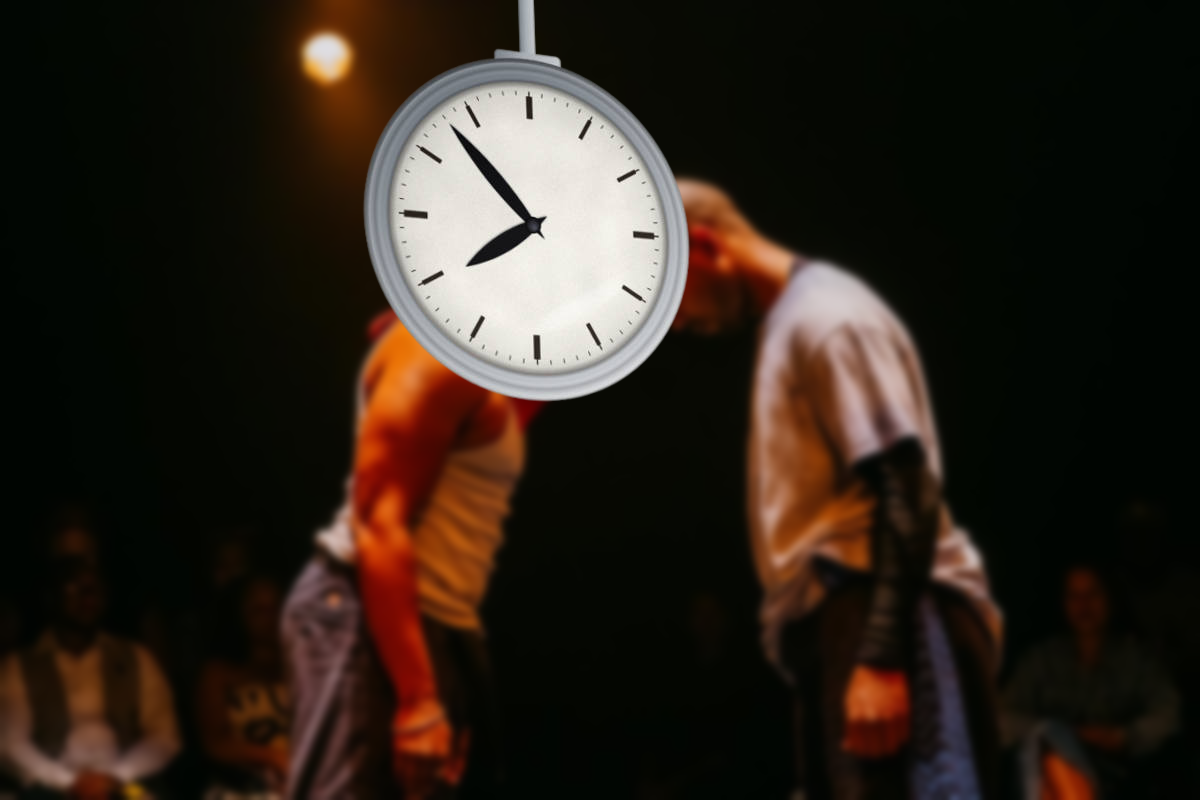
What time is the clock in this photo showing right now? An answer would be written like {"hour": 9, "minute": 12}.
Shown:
{"hour": 7, "minute": 53}
